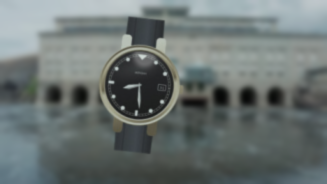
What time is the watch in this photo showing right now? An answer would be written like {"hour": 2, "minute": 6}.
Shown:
{"hour": 8, "minute": 29}
